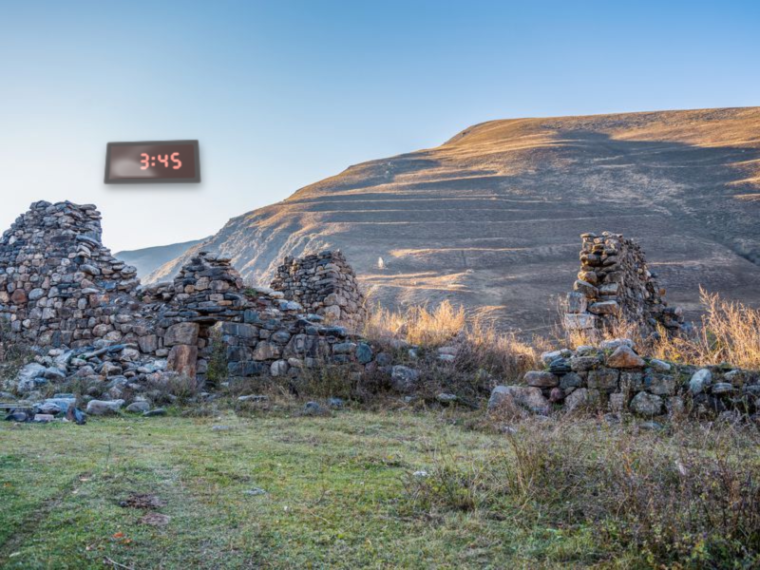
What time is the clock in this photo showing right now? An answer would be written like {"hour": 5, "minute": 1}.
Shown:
{"hour": 3, "minute": 45}
